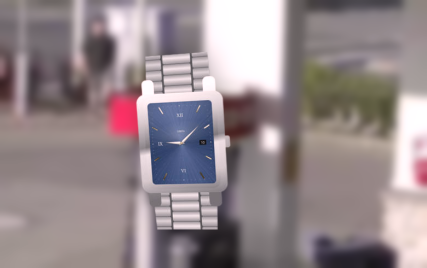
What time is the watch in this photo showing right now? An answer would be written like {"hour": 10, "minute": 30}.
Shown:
{"hour": 9, "minute": 8}
